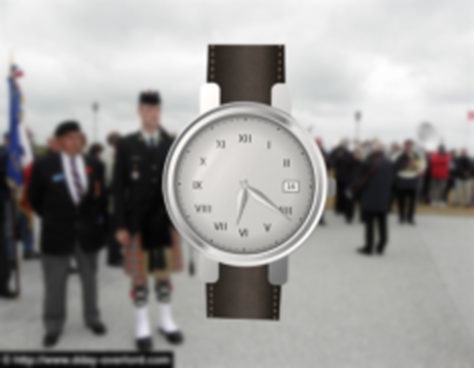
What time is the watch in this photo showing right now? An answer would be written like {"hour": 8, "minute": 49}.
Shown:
{"hour": 6, "minute": 21}
